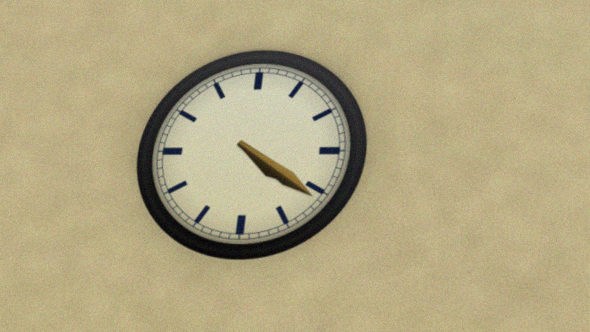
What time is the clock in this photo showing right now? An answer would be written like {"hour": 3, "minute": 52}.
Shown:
{"hour": 4, "minute": 21}
